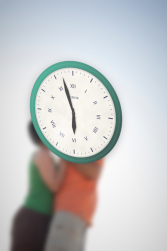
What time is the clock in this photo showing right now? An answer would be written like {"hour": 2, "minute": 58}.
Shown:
{"hour": 5, "minute": 57}
